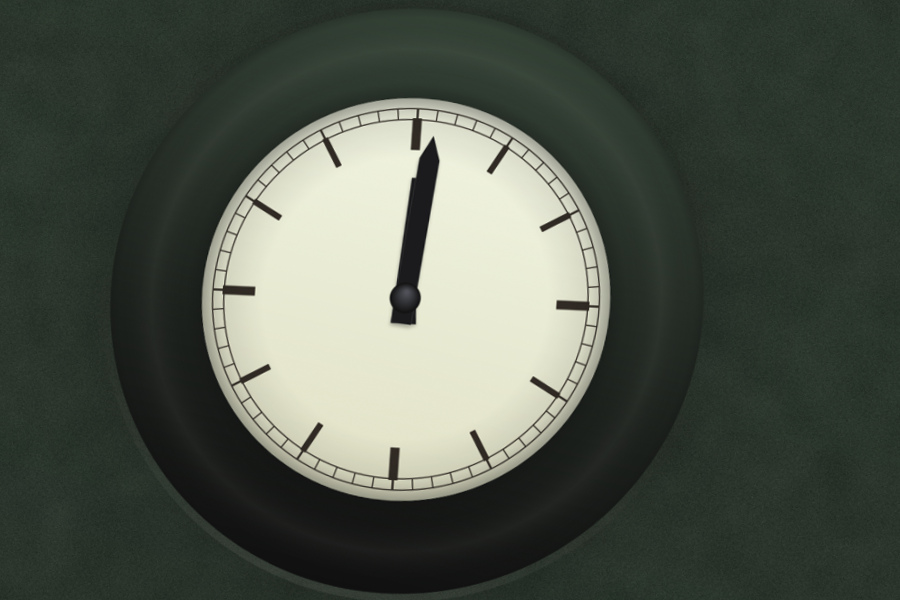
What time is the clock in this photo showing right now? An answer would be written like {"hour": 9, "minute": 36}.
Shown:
{"hour": 12, "minute": 1}
